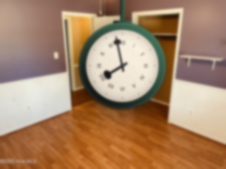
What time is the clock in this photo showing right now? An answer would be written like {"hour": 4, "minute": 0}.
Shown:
{"hour": 7, "minute": 58}
